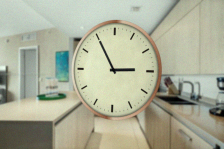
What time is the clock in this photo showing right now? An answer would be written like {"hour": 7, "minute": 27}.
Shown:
{"hour": 2, "minute": 55}
